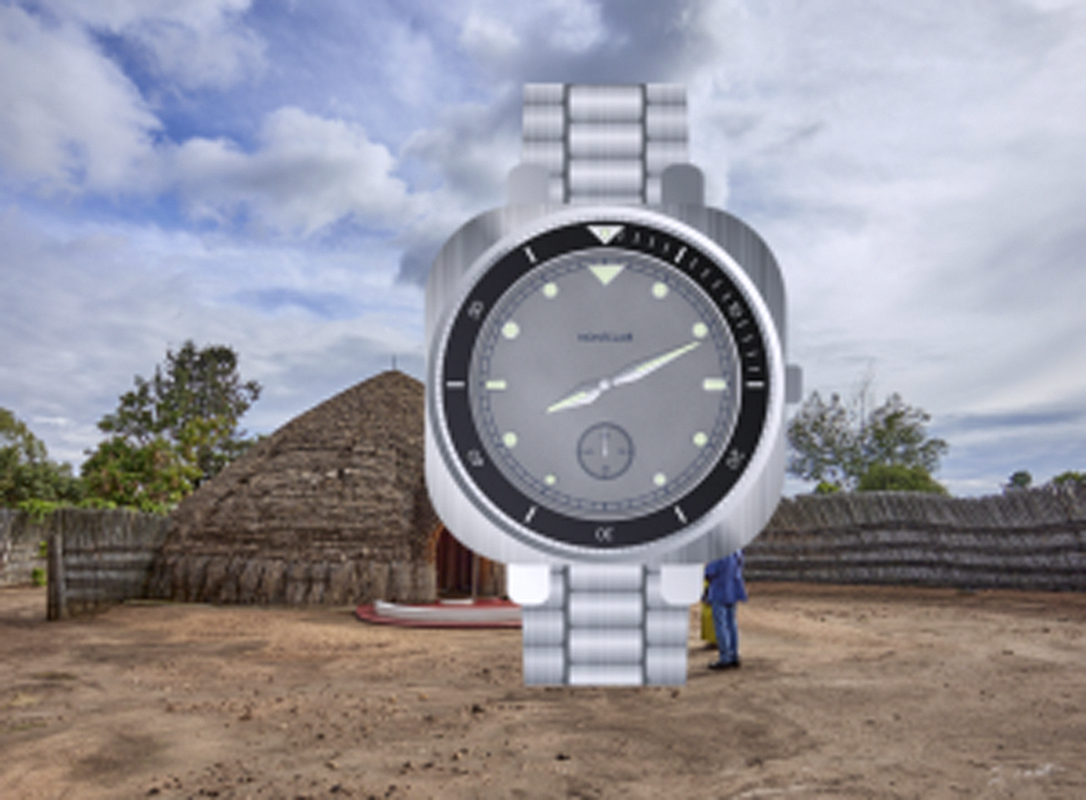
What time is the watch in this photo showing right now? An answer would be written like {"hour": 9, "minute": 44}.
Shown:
{"hour": 8, "minute": 11}
